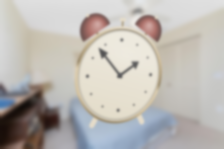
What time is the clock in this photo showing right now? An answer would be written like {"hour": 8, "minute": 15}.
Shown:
{"hour": 1, "minute": 53}
